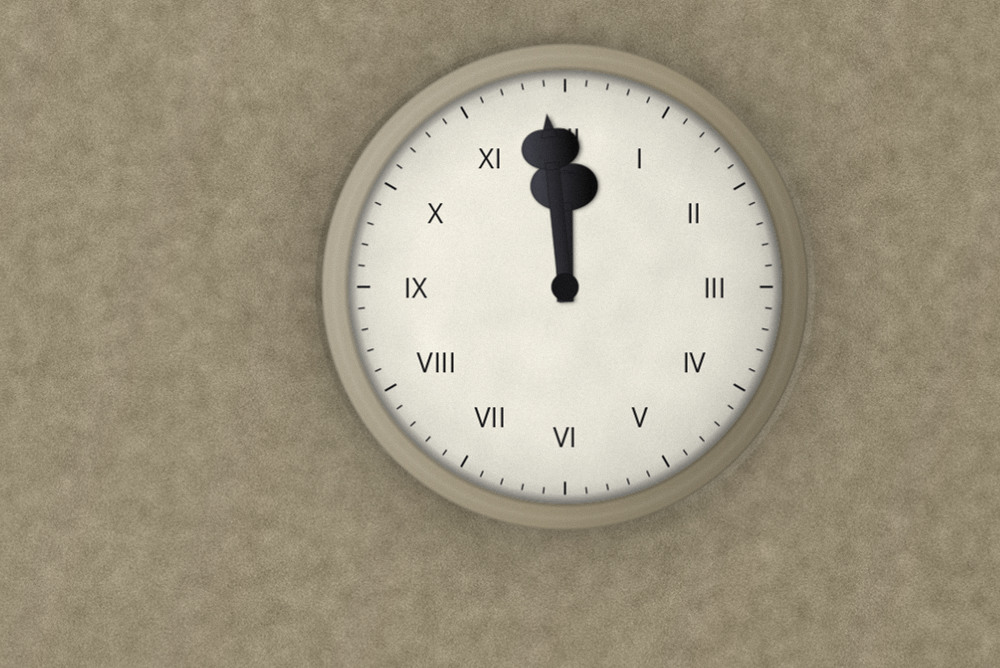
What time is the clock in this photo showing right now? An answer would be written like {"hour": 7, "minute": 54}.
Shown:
{"hour": 11, "minute": 59}
